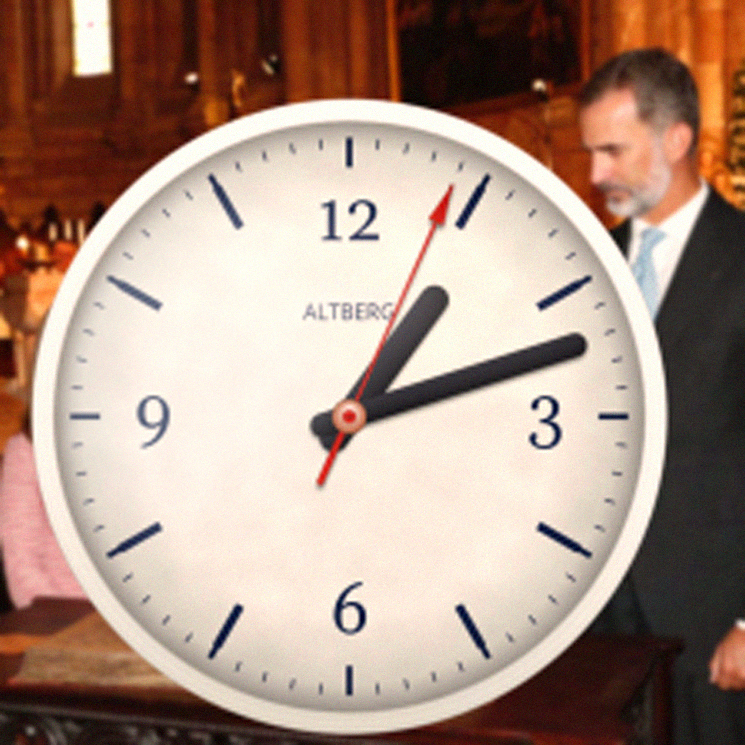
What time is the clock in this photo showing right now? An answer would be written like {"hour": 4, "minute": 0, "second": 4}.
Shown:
{"hour": 1, "minute": 12, "second": 4}
